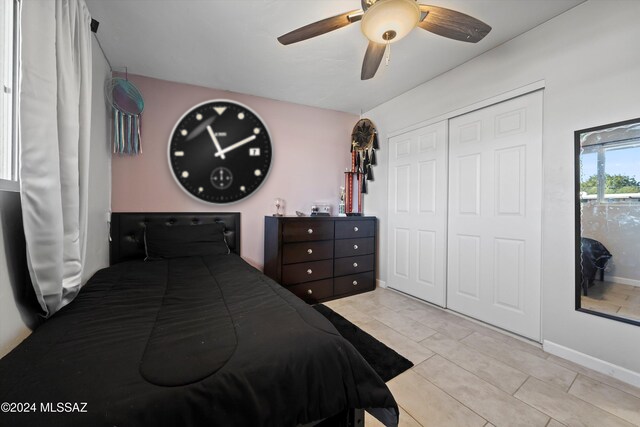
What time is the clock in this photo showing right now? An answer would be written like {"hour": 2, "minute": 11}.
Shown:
{"hour": 11, "minute": 11}
